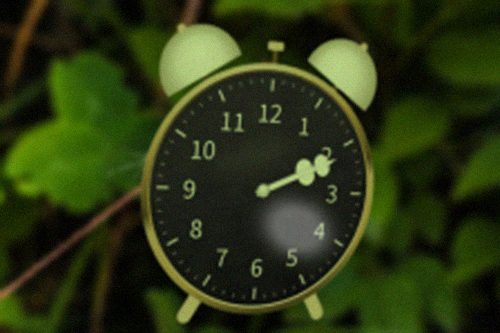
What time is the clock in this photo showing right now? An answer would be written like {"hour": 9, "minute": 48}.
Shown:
{"hour": 2, "minute": 11}
